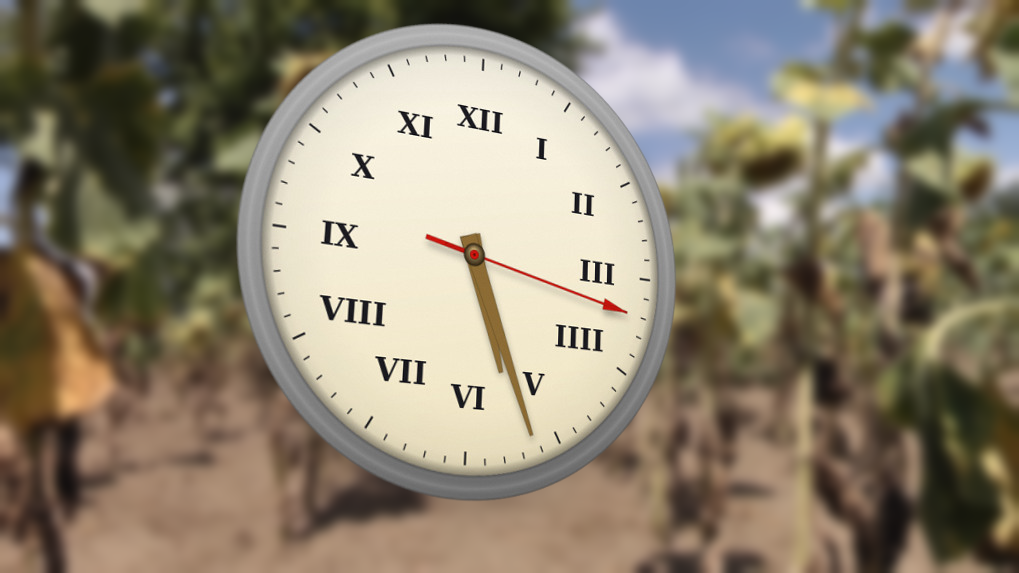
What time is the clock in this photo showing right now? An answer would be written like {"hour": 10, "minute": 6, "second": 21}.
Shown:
{"hour": 5, "minute": 26, "second": 17}
